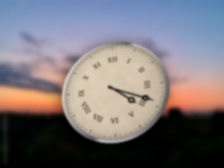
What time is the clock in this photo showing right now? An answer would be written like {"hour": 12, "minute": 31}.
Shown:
{"hour": 4, "minute": 19}
